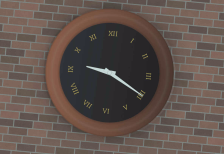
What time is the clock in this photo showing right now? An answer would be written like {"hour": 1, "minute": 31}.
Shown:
{"hour": 9, "minute": 20}
